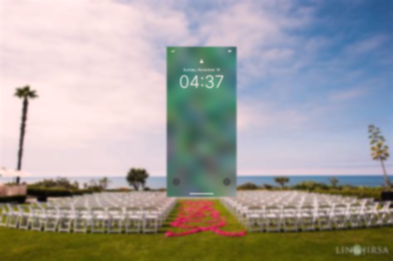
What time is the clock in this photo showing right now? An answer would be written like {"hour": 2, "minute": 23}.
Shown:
{"hour": 4, "minute": 37}
